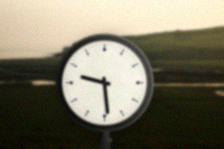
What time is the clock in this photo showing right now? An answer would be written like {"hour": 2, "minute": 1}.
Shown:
{"hour": 9, "minute": 29}
